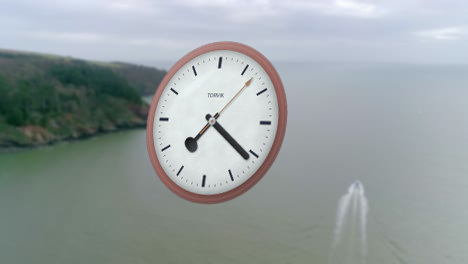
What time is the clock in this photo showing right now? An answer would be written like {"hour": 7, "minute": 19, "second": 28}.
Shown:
{"hour": 7, "minute": 21, "second": 7}
